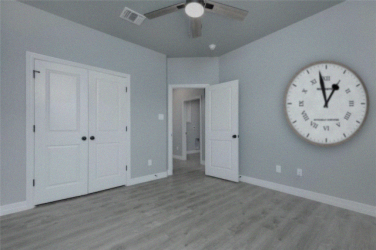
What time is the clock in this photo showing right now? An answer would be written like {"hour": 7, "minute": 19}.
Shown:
{"hour": 12, "minute": 58}
